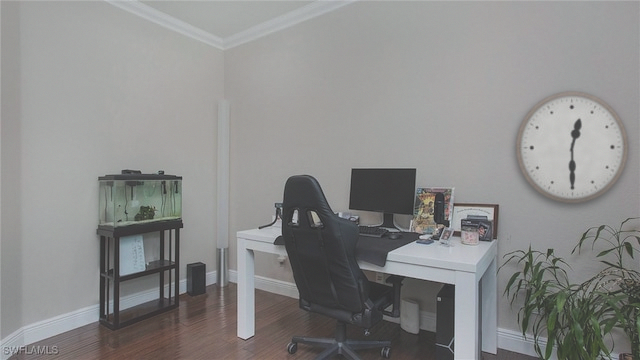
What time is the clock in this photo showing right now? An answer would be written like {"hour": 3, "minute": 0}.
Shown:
{"hour": 12, "minute": 30}
